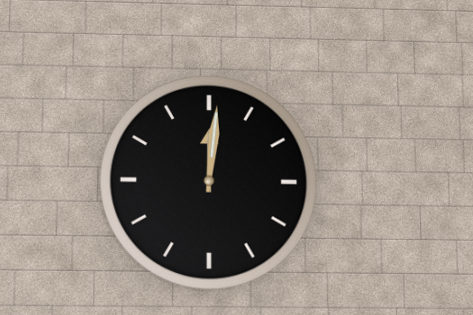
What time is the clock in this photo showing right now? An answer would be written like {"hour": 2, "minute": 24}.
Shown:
{"hour": 12, "minute": 1}
